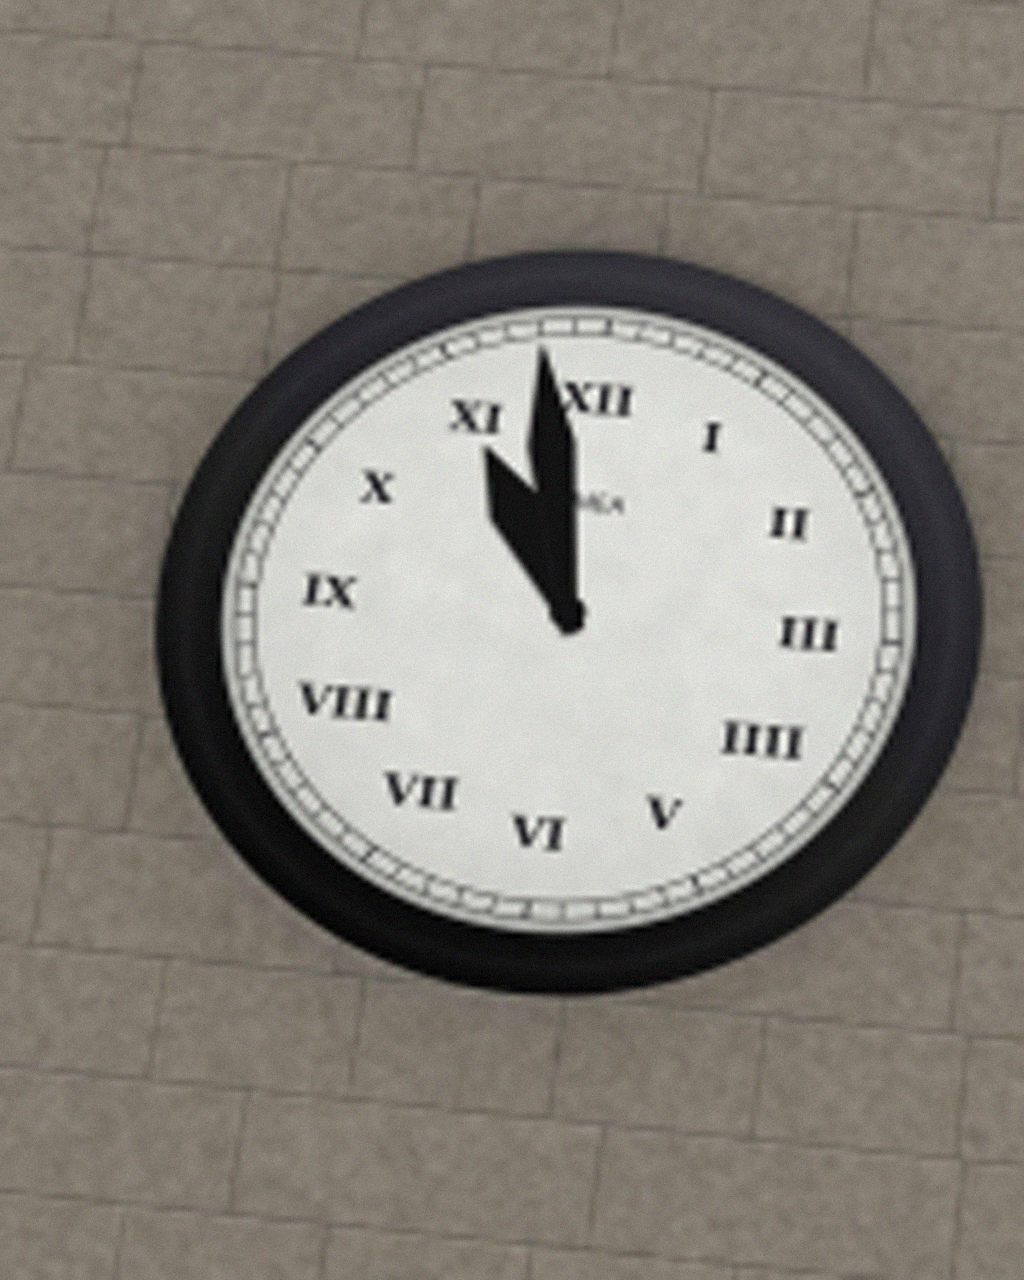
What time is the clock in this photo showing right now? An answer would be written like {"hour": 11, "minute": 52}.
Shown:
{"hour": 10, "minute": 58}
